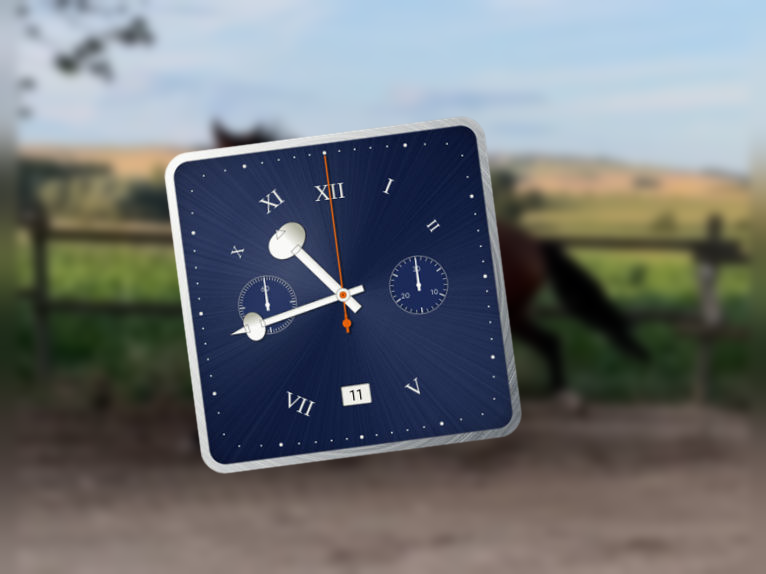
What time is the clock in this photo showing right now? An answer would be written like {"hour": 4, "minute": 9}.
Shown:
{"hour": 10, "minute": 43}
